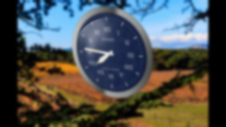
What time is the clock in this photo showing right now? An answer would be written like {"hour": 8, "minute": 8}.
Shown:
{"hour": 7, "minute": 46}
